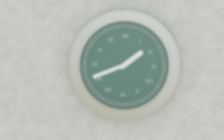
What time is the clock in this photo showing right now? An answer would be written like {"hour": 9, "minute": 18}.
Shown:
{"hour": 1, "minute": 41}
